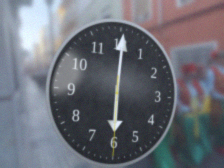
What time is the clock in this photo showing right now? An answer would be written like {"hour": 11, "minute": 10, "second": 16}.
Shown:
{"hour": 6, "minute": 0, "second": 30}
